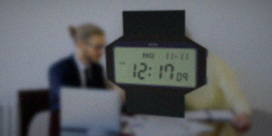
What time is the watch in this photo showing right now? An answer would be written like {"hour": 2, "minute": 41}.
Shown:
{"hour": 12, "minute": 17}
